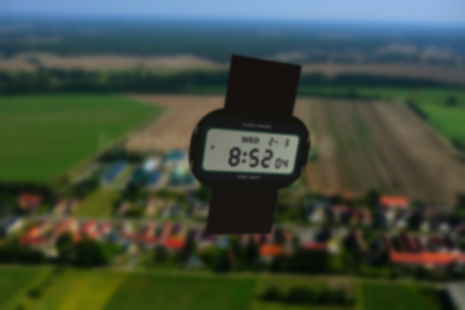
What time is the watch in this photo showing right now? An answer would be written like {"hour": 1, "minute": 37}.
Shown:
{"hour": 8, "minute": 52}
